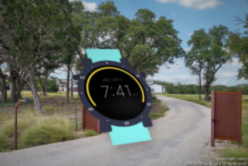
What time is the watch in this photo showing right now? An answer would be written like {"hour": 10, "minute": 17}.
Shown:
{"hour": 7, "minute": 41}
